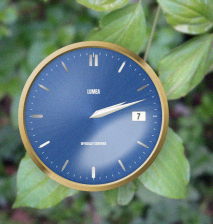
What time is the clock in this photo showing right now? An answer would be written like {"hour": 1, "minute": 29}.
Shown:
{"hour": 2, "minute": 12}
